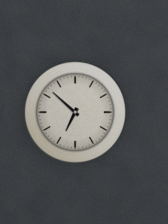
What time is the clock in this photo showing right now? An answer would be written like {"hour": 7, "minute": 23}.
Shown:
{"hour": 6, "minute": 52}
